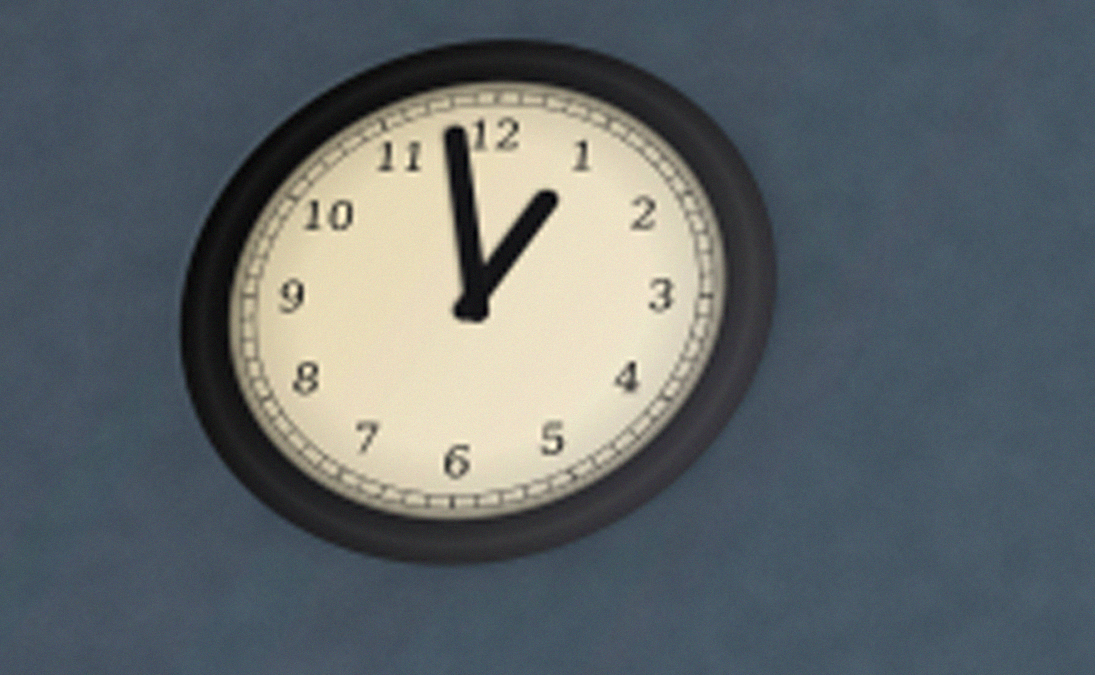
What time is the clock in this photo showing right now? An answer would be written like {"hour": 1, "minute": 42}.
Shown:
{"hour": 12, "minute": 58}
